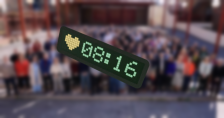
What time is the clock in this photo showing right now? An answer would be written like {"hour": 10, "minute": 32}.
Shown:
{"hour": 8, "minute": 16}
